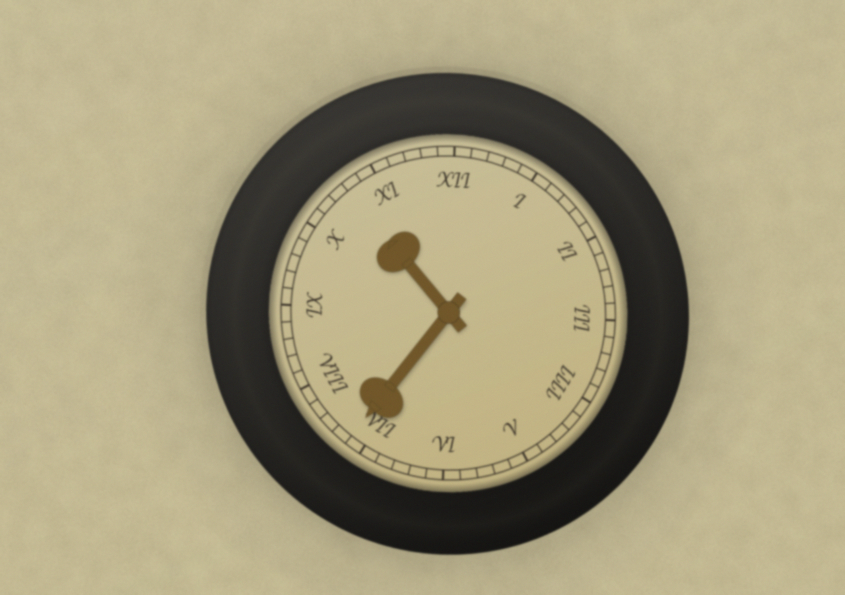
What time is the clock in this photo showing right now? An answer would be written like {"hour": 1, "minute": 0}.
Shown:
{"hour": 10, "minute": 36}
